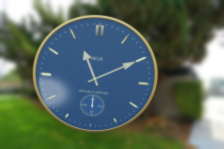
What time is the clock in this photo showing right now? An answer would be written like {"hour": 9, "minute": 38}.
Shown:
{"hour": 11, "minute": 10}
